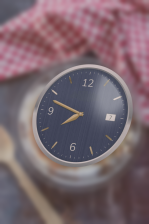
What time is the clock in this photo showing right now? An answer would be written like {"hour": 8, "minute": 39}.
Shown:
{"hour": 7, "minute": 48}
